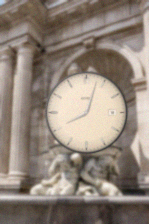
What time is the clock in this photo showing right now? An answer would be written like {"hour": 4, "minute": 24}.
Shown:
{"hour": 8, "minute": 3}
